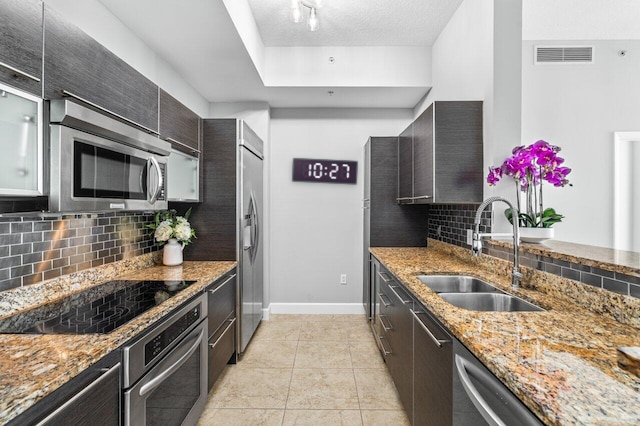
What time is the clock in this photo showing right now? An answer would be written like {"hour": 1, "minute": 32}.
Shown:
{"hour": 10, "minute": 27}
